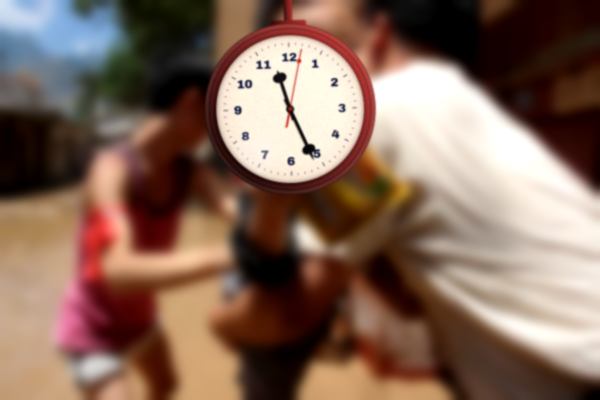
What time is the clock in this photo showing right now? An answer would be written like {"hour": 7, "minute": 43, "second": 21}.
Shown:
{"hour": 11, "minute": 26, "second": 2}
